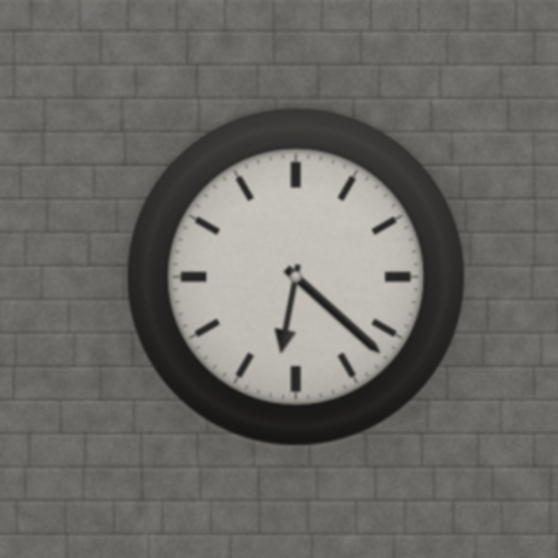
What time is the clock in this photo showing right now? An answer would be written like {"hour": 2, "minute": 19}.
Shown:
{"hour": 6, "minute": 22}
